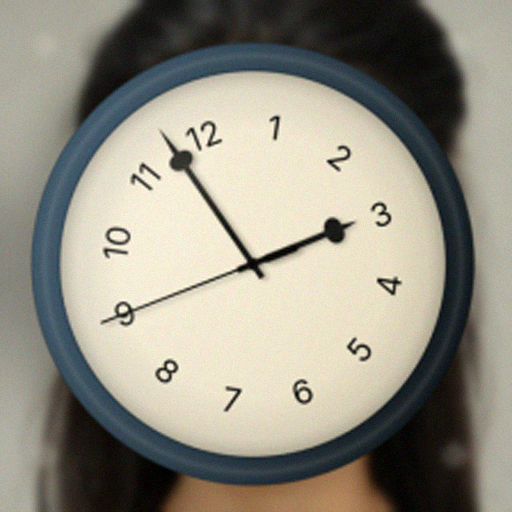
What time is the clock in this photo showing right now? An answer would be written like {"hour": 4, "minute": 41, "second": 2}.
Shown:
{"hour": 2, "minute": 57, "second": 45}
